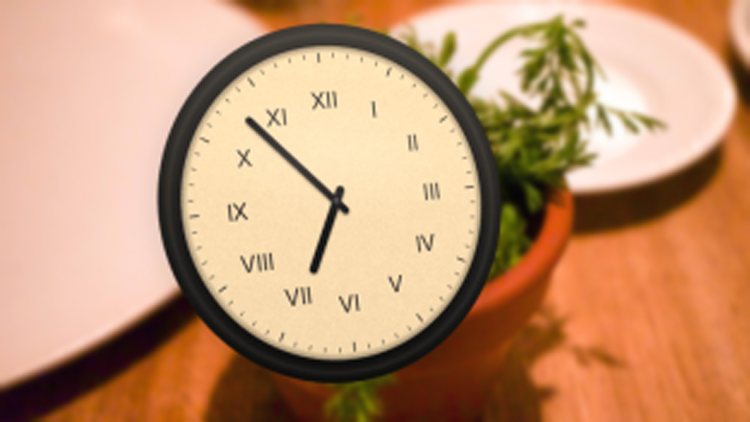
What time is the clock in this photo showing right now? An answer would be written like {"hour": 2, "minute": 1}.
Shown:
{"hour": 6, "minute": 53}
